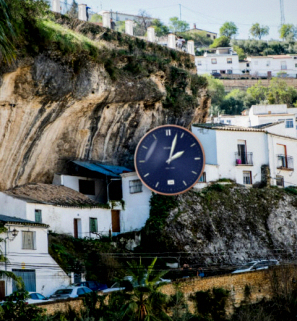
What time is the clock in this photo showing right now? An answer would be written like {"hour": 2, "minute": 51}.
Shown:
{"hour": 2, "minute": 3}
